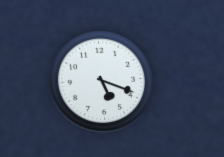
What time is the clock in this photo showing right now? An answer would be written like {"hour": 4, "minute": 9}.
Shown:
{"hour": 5, "minute": 19}
